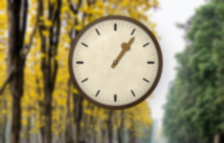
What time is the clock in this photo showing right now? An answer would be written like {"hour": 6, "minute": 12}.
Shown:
{"hour": 1, "minute": 6}
